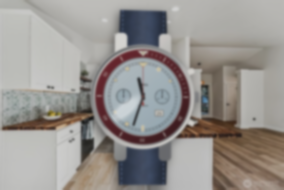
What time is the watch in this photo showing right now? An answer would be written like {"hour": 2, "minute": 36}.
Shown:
{"hour": 11, "minute": 33}
